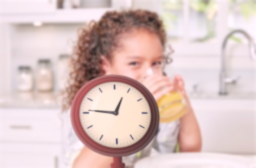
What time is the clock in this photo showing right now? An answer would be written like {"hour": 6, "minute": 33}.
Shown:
{"hour": 12, "minute": 46}
